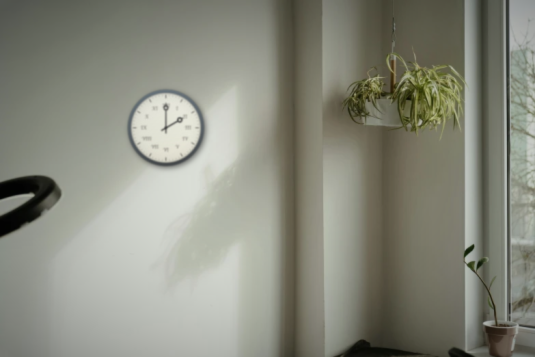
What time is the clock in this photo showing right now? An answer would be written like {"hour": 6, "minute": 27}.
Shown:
{"hour": 2, "minute": 0}
